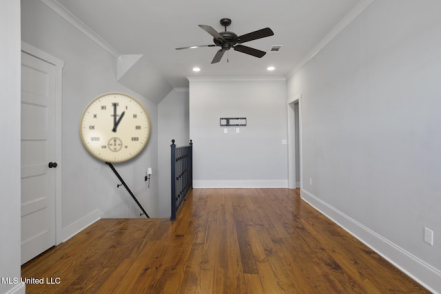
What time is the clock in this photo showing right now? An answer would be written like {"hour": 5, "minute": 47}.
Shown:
{"hour": 1, "minute": 0}
